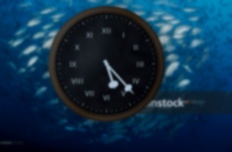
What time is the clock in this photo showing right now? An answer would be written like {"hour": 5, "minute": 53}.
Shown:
{"hour": 5, "minute": 23}
